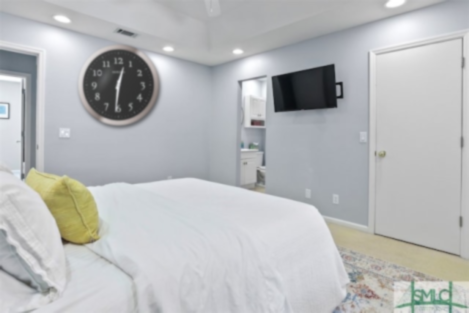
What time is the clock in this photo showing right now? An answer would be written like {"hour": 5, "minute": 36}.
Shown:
{"hour": 12, "minute": 31}
